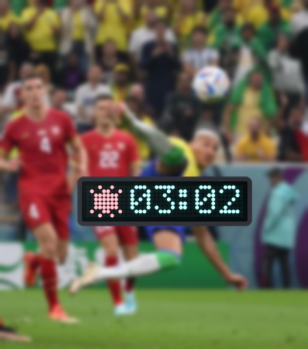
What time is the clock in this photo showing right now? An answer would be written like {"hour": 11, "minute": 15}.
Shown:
{"hour": 3, "minute": 2}
